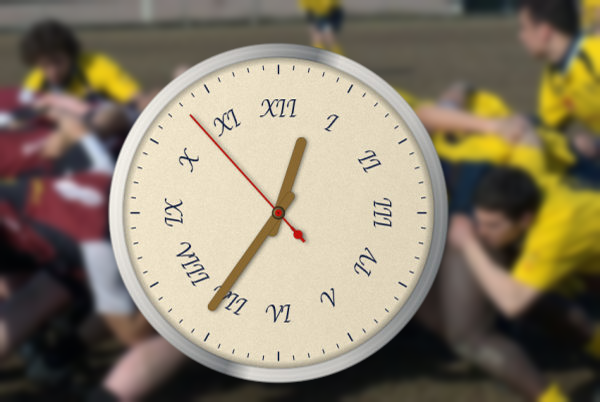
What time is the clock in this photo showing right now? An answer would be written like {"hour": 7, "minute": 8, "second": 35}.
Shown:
{"hour": 12, "minute": 35, "second": 53}
